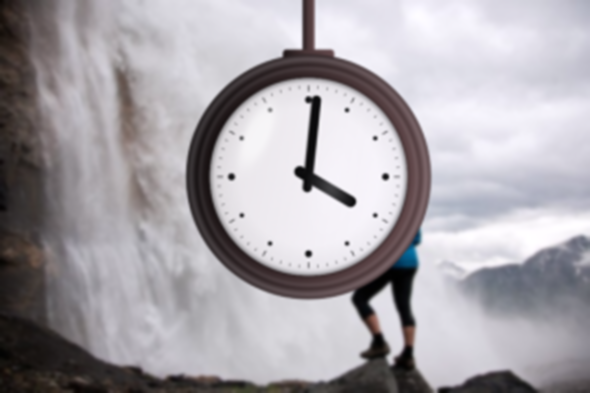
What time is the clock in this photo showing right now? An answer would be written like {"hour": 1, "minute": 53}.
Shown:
{"hour": 4, "minute": 1}
